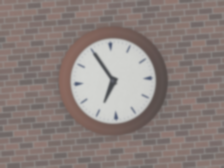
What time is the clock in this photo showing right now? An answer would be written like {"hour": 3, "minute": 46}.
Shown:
{"hour": 6, "minute": 55}
